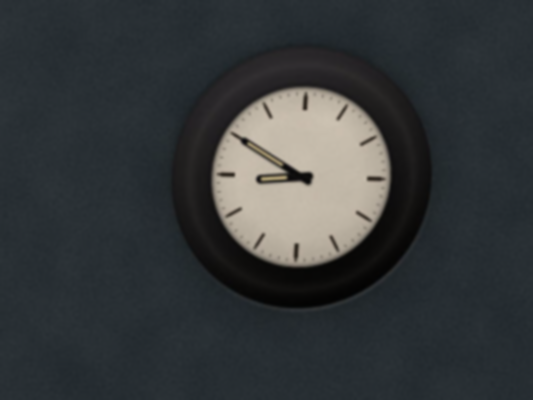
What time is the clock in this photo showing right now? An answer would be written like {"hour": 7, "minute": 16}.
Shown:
{"hour": 8, "minute": 50}
